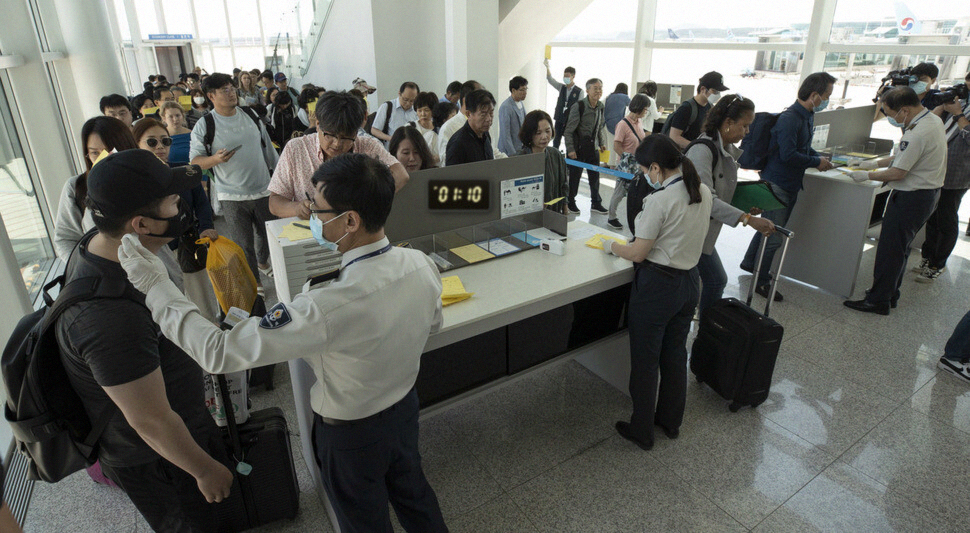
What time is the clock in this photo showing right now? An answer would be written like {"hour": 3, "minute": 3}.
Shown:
{"hour": 1, "minute": 10}
